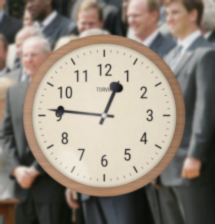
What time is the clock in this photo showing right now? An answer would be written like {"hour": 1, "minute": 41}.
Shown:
{"hour": 12, "minute": 46}
